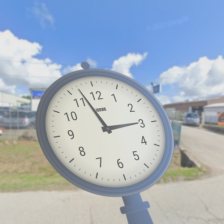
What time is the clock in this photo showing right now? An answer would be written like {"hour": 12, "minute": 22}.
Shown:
{"hour": 2, "minute": 57}
